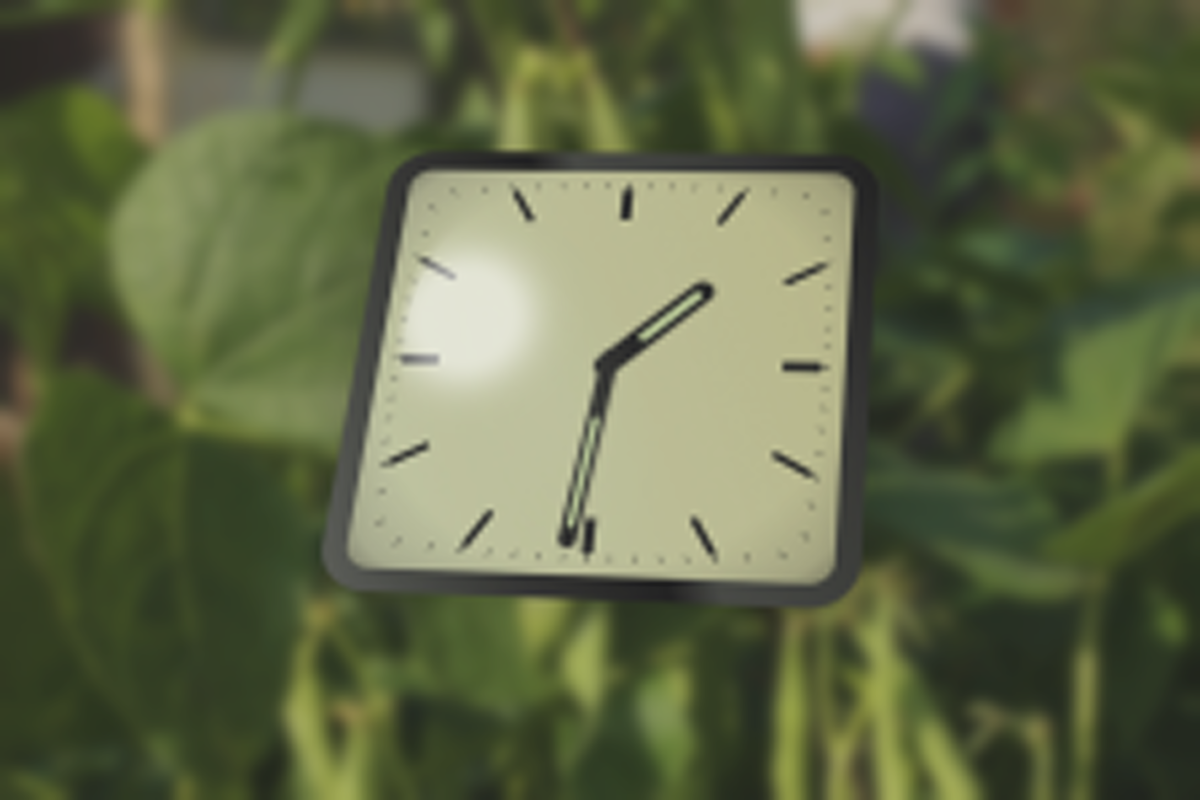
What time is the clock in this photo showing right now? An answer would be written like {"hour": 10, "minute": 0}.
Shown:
{"hour": 1, "minute": 31}
